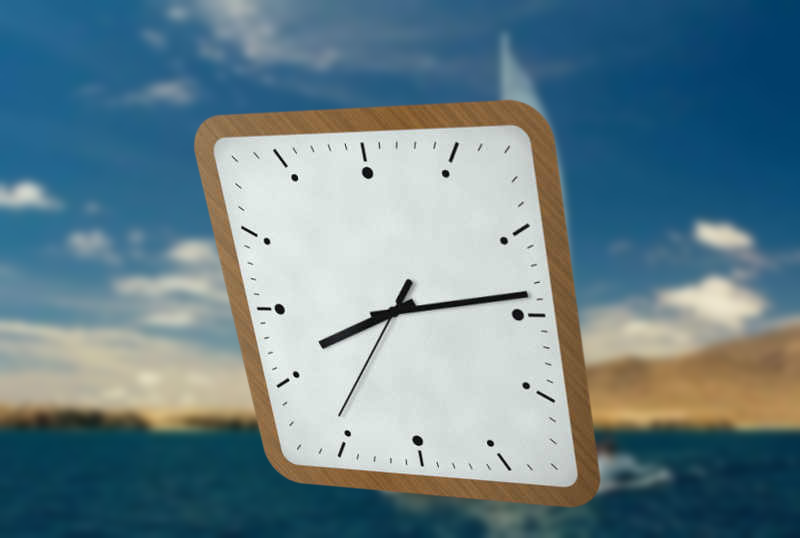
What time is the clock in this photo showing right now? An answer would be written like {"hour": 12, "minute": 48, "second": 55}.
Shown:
{"hour": 8, "minute": 13, "second": 36}
